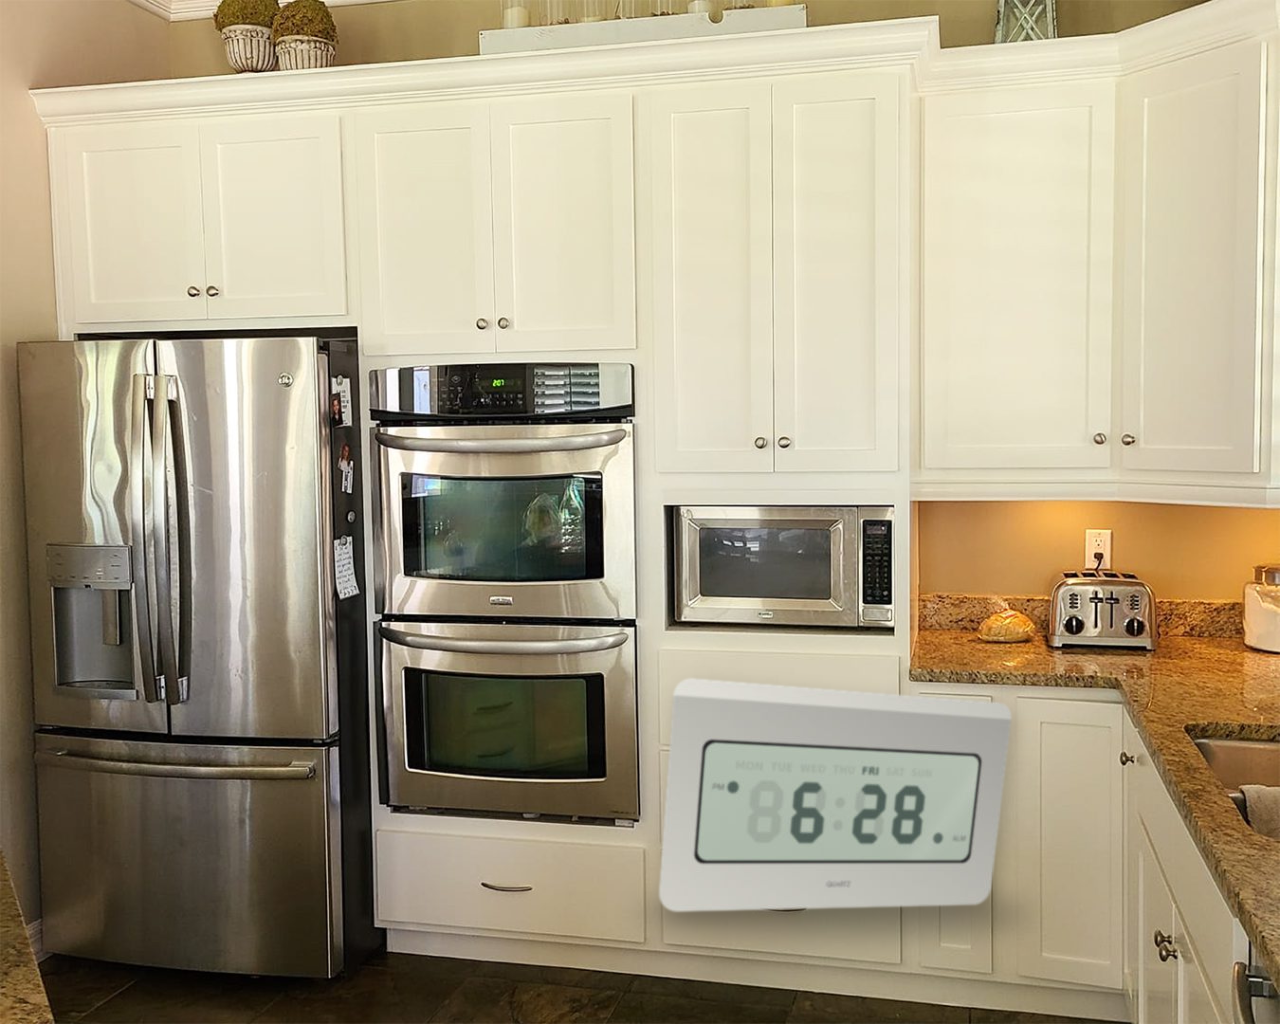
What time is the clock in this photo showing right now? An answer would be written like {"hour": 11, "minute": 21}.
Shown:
{"hour": 6, "minute": 28}
